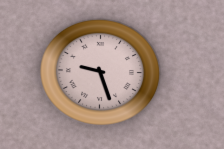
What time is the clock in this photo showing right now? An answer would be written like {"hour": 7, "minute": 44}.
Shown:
{"hour": 9, "minute": 27}
